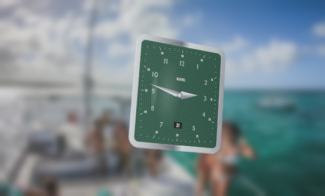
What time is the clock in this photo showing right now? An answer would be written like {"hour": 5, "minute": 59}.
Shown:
{"hour": 2, "minute": 47}
